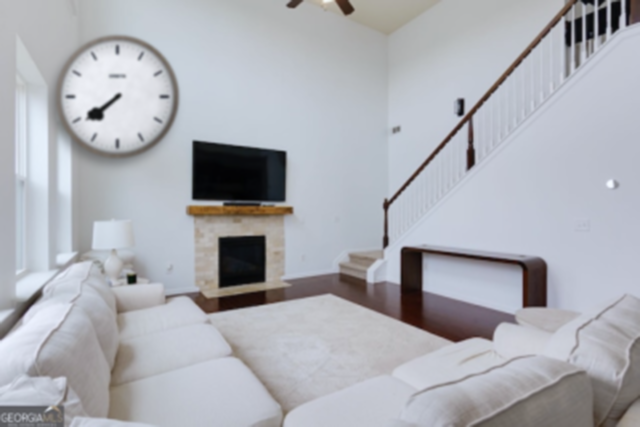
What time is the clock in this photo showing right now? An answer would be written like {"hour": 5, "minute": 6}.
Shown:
{"hour": 7, "minute": 39}
